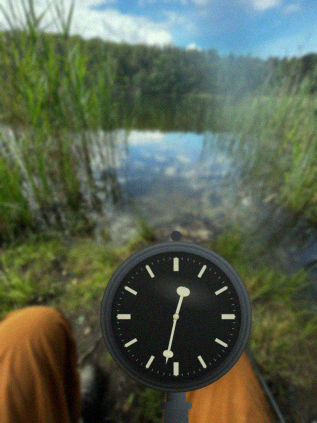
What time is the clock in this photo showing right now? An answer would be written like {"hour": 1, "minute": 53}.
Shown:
{"hour": 12, "minute": 32}
